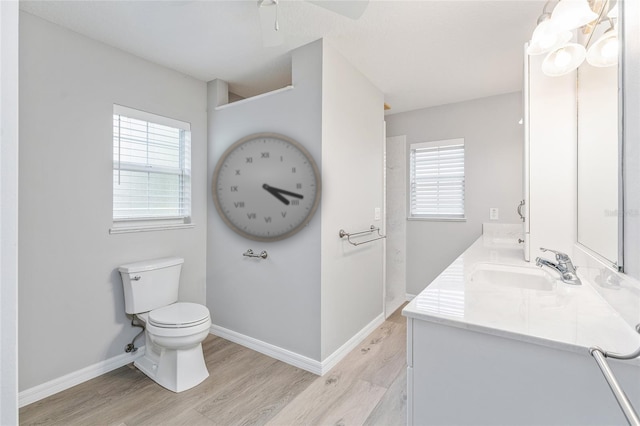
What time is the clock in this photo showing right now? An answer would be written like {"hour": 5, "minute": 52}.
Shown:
{"hour": 4, "minute": 18}
